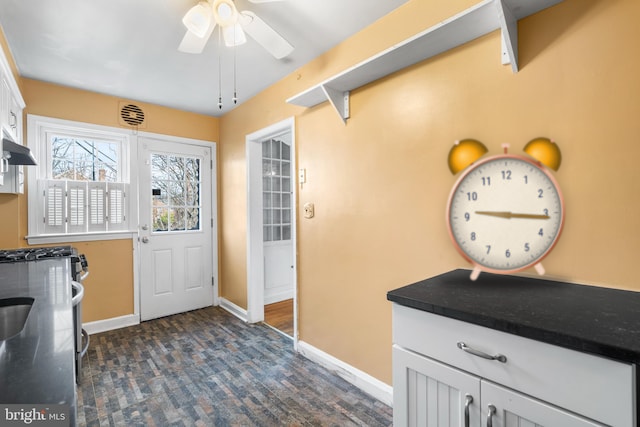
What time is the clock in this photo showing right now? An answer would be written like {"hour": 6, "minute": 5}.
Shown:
{"hour": 9, "minute": 16}
